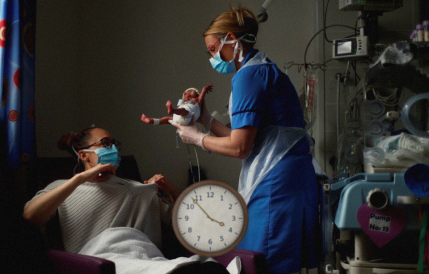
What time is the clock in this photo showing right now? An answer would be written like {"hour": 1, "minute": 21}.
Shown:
{"hour": 3, "minute": 53}
